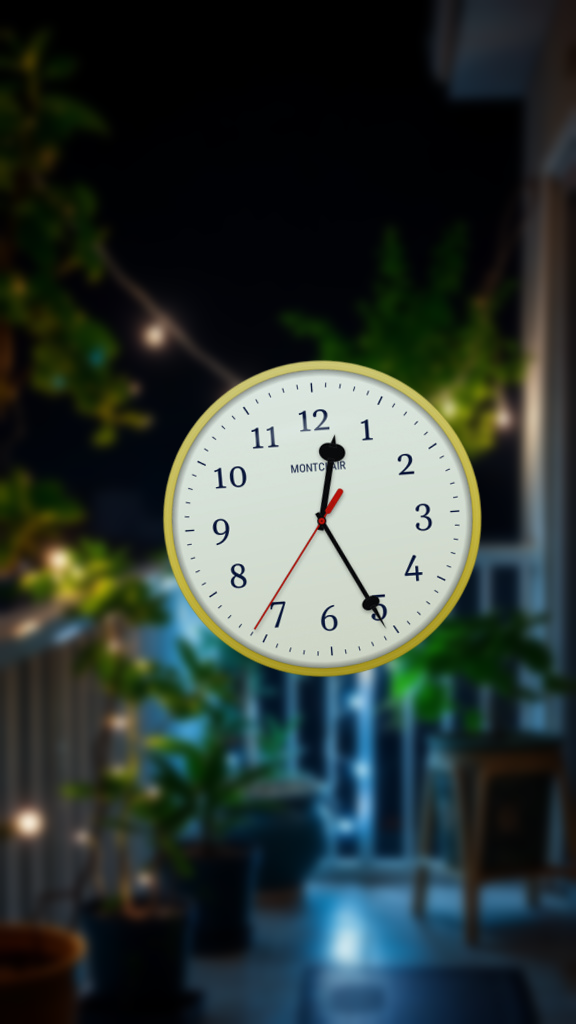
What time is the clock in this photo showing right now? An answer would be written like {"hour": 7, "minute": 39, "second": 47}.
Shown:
{"hour": 12, "minute": 25, "second": 36}
